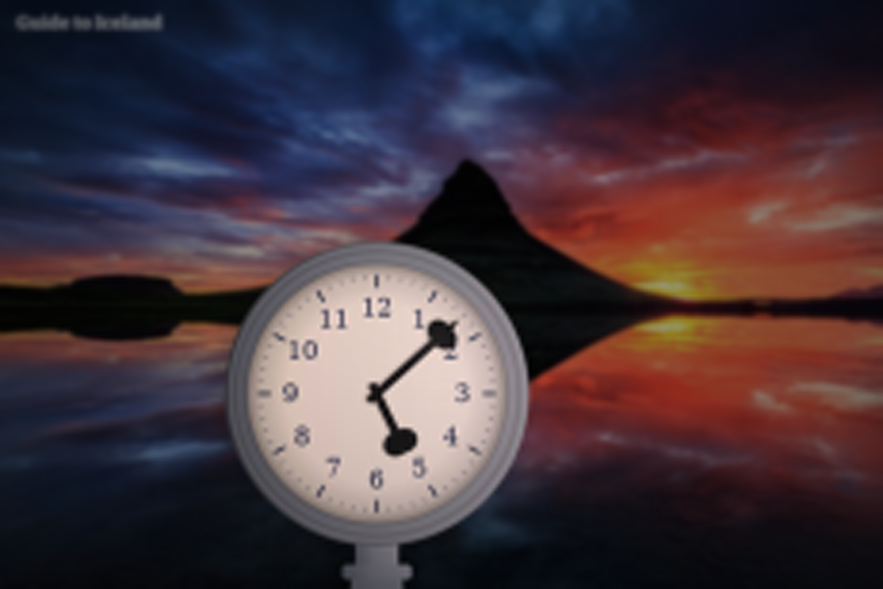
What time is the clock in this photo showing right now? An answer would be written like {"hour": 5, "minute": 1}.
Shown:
{"hour": 5, "minute": 8}
